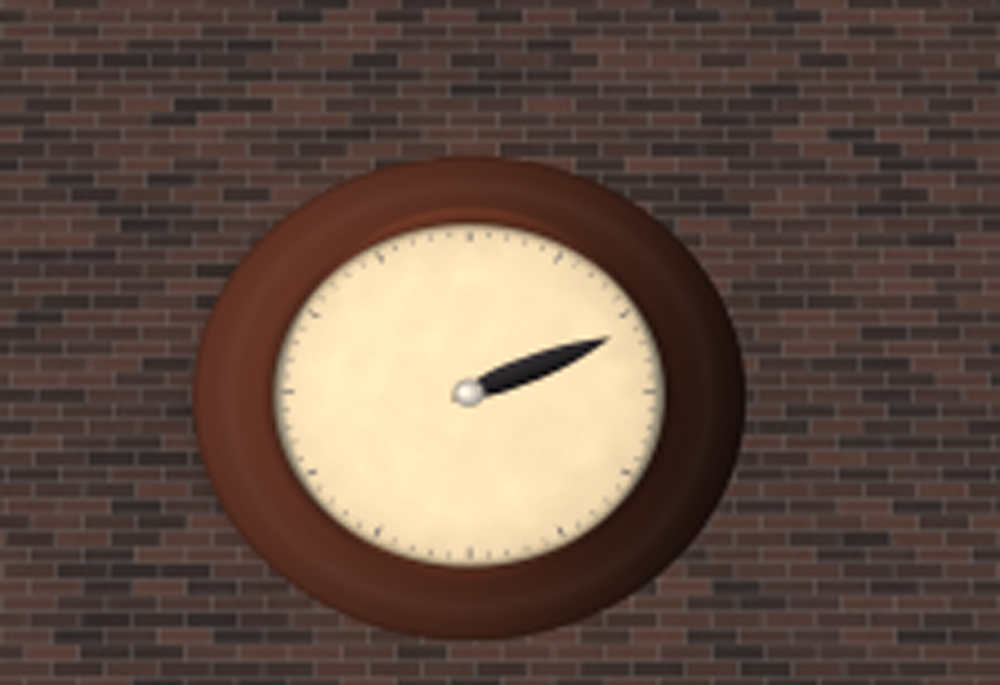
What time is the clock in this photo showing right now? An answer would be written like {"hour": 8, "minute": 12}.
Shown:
{"hour": 2, "minute": 11}
